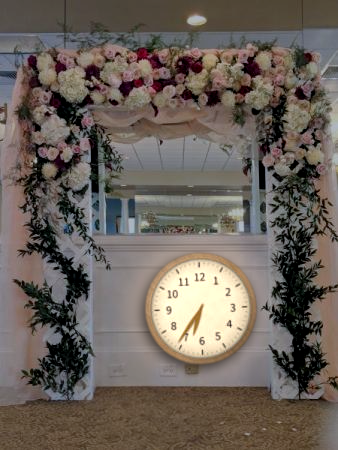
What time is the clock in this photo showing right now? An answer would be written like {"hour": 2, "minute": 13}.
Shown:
{"hour": 6, "minute": 36}
